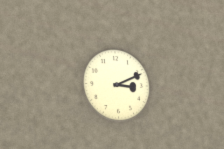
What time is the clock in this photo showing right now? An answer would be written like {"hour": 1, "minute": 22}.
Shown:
{"hour": 3, "minute": 11}
